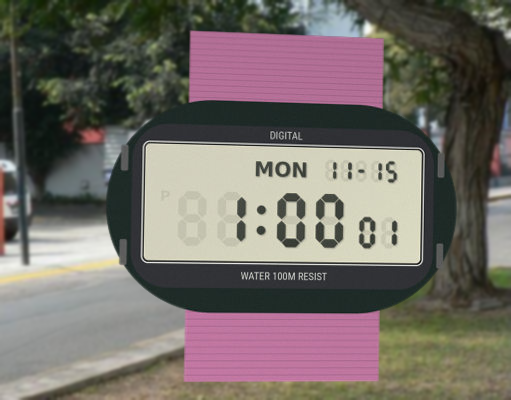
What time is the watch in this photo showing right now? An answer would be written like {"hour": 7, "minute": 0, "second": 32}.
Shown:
{"hour": 1, "minute": 0, "second": 1}
